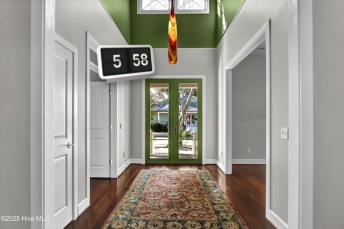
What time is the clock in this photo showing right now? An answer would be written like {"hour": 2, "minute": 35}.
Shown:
{"hour": 5, "minute": 58}
